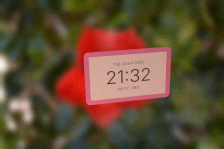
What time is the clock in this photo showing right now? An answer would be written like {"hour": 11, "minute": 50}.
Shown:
{"hour": 21, "minute": 32}
